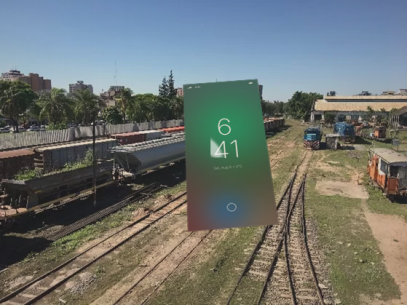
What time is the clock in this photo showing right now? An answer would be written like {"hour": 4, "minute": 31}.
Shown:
{"hour": 6, "minute": 41}
